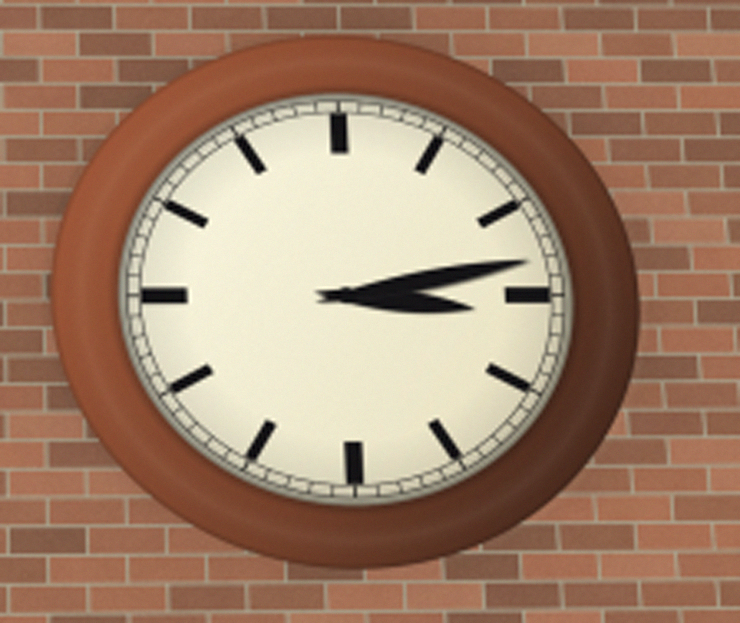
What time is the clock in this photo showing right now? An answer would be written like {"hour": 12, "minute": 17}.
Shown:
{"hour": 3, "minute": 13}
